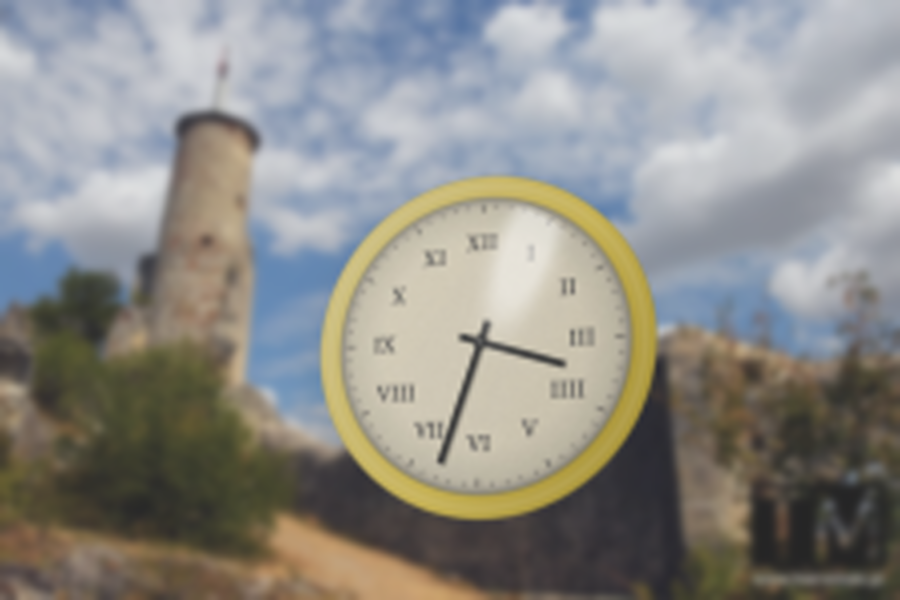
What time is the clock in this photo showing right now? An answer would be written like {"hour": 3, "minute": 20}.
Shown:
{"hour": 3, "minute": 33}
